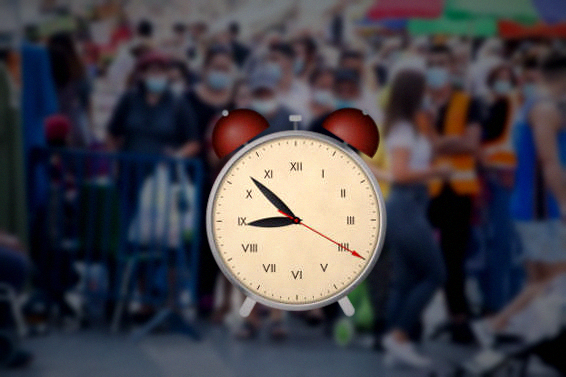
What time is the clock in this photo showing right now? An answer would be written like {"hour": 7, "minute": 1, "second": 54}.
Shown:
{"hour": 8, "minute": 52, "second": 20}
